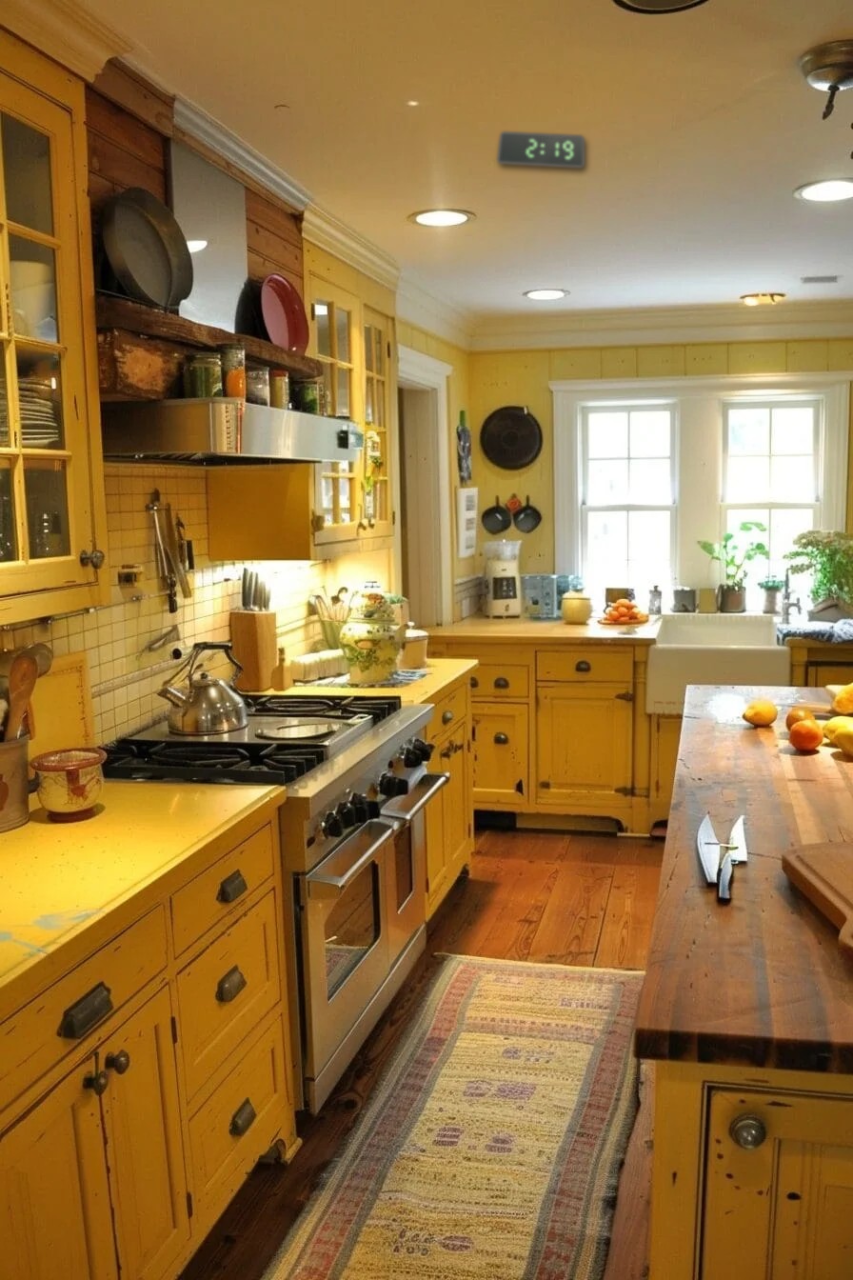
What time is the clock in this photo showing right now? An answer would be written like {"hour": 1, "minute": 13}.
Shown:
{"hour": 2, "minute": 19}
